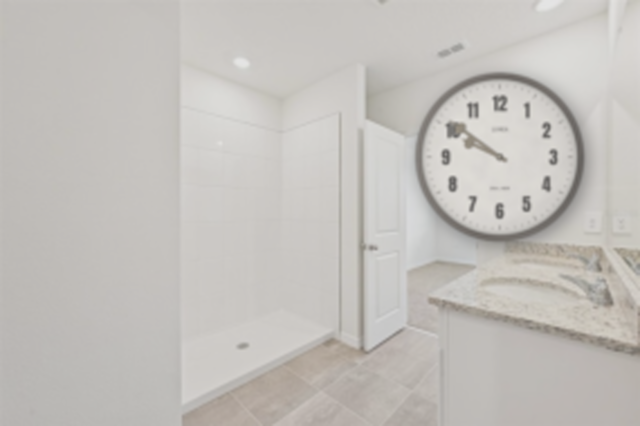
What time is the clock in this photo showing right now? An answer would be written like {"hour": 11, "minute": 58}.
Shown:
{"hour": 9, "minute": 51}
